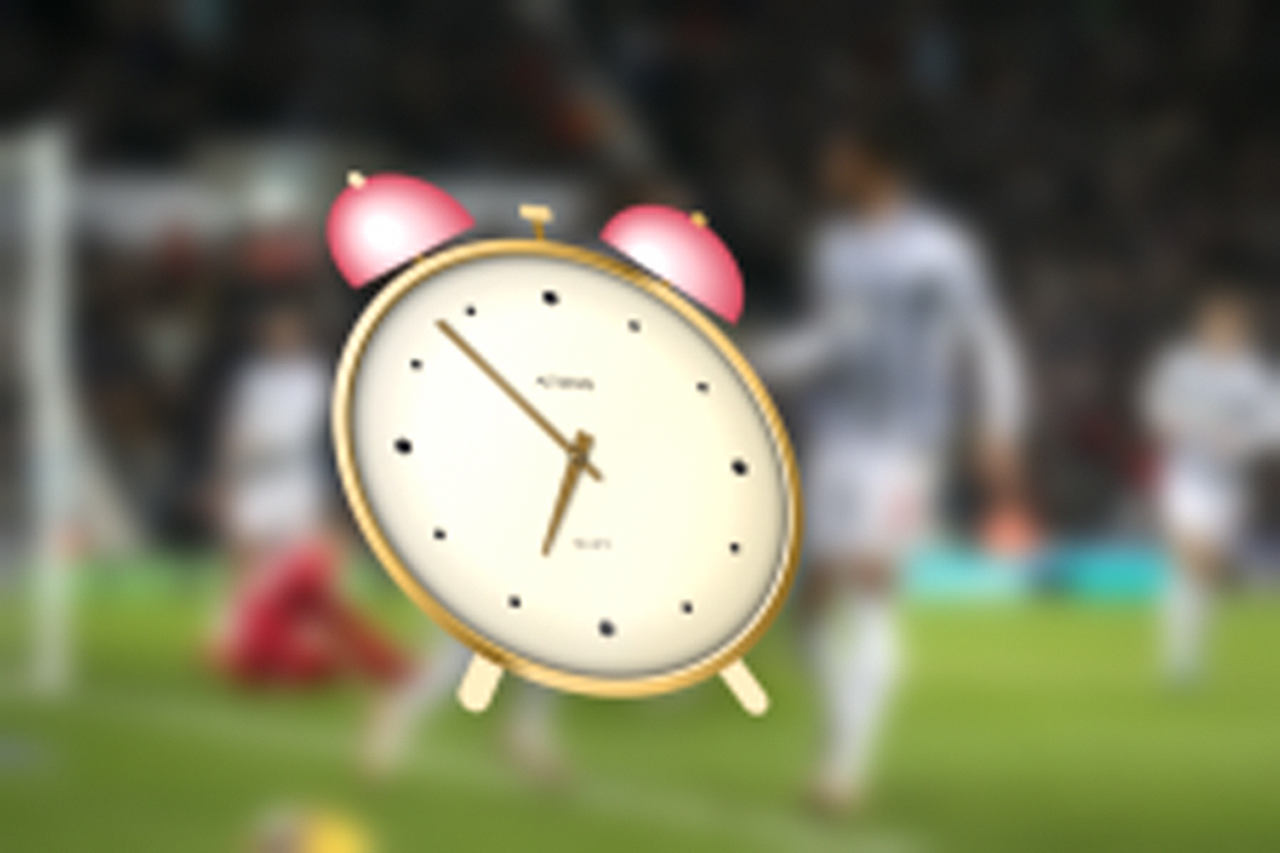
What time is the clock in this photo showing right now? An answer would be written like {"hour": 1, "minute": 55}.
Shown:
{"hour": 6, "minute": 53}
